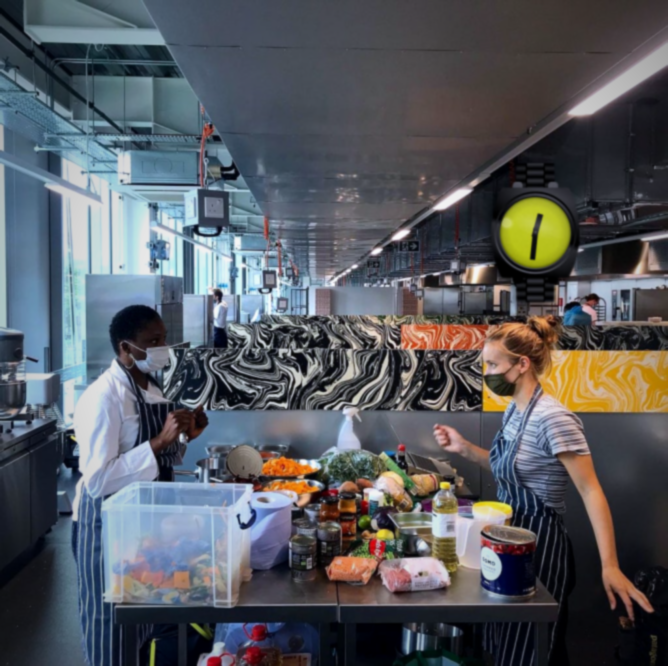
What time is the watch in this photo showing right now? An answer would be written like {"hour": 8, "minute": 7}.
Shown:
{"hour": 12, "minute": 31}
